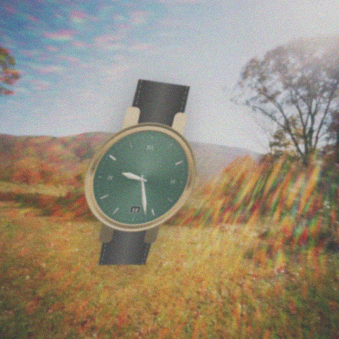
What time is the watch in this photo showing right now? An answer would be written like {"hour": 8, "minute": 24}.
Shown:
{"hour": 9, "minute": 27}
